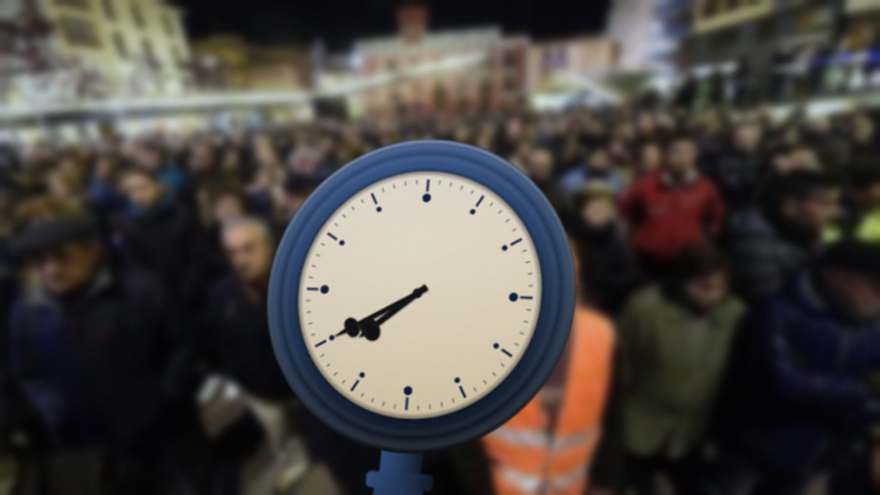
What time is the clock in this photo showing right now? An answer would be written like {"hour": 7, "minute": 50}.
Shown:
{"hour": 7, "minute": 40}
